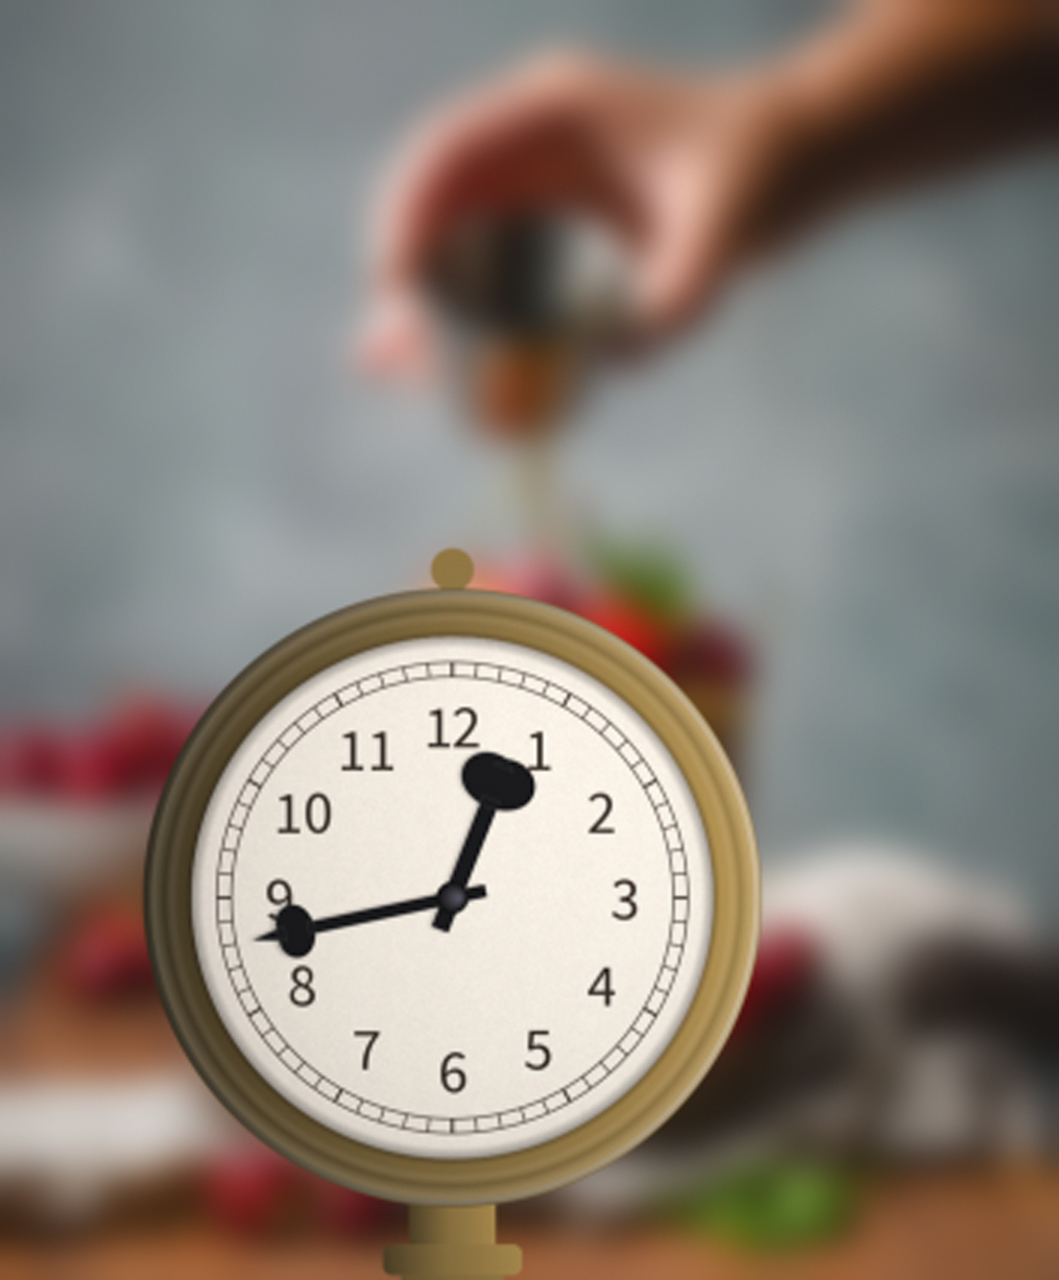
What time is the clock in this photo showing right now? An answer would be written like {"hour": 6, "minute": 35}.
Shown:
{"hour": 12, "minute": 43}
